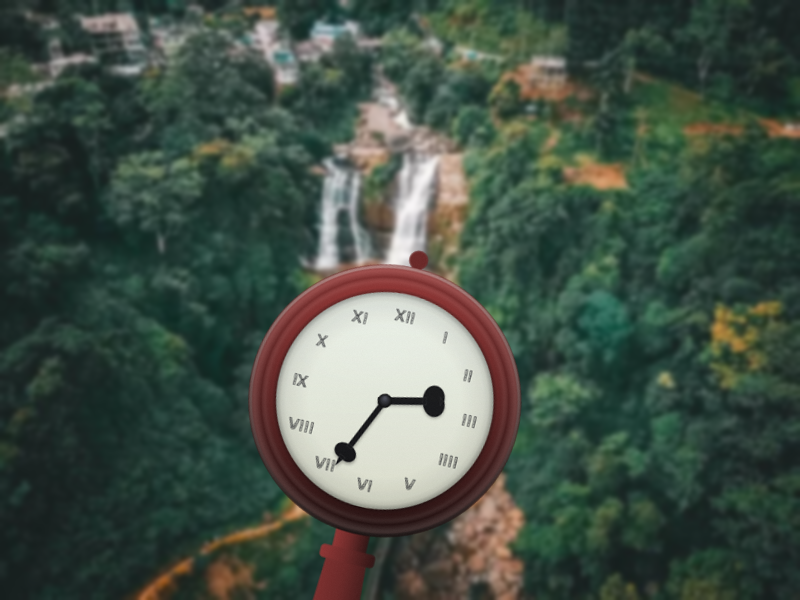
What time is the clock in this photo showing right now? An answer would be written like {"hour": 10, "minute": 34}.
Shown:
{"hour": 2, "minute": 34}
